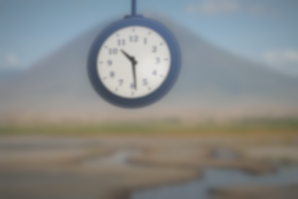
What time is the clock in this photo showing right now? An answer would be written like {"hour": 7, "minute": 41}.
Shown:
{"hour": 10, "minute": 29}
